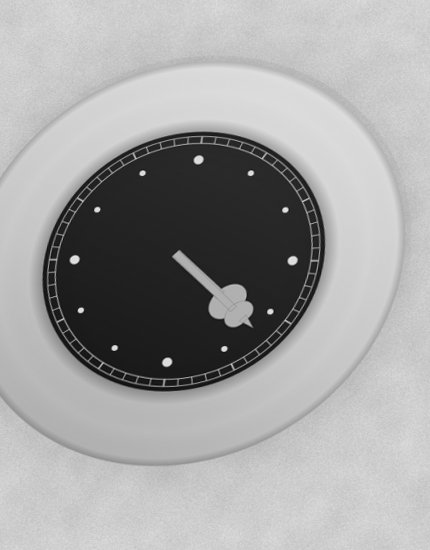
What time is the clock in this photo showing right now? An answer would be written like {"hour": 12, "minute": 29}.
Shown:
{"hour": 4, "minute": 22}
